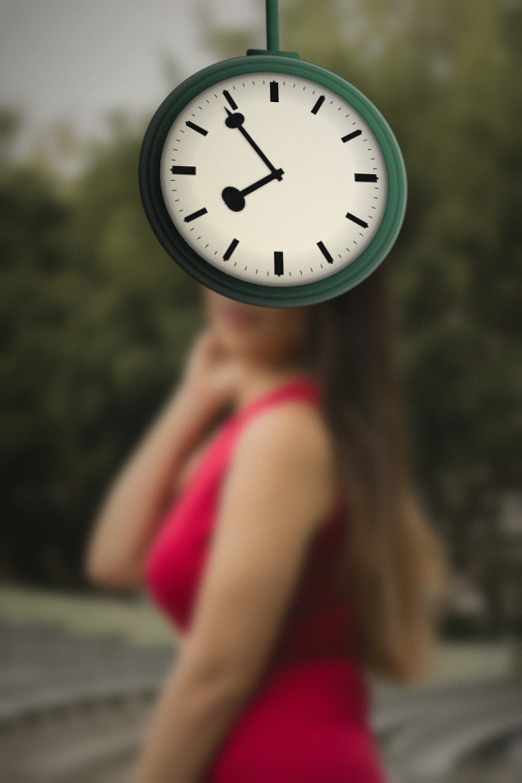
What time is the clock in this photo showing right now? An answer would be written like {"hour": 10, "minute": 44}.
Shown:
{"hour": 7, "minute": 54}
